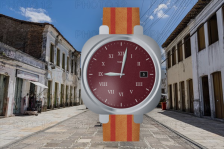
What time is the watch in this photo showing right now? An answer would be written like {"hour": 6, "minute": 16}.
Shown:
{"hour": 9, "minute": 2}
